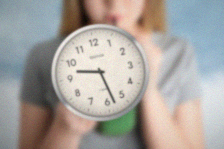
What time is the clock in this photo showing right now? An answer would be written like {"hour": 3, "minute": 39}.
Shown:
{"hour": 9, "minute": 28}
